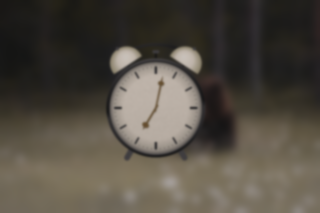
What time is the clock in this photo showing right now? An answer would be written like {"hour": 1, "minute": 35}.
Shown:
{"hour": 7, "minute": 2}
